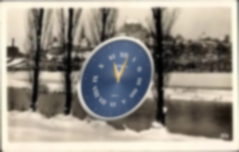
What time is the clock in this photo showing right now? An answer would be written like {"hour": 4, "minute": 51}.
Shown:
{"hour": 11, "minute": 2}
